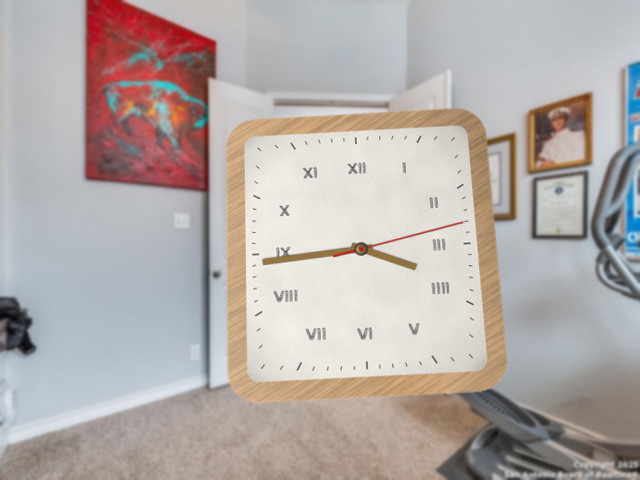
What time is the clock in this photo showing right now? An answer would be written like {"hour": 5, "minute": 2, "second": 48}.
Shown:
{"hour": 3, "minute": 44, "second": 13}
